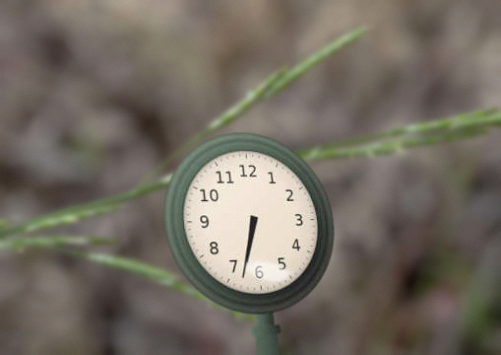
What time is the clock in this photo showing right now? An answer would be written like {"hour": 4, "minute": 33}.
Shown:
{"hour": 6, "minute": 33}
